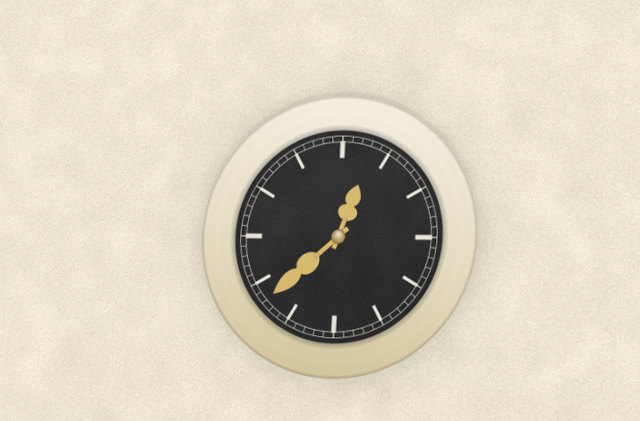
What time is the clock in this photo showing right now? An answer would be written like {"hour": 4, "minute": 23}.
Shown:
{"hour": 12, "minute": 38}
